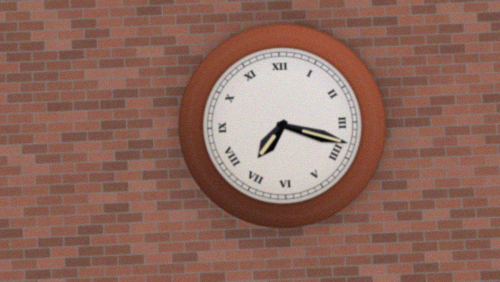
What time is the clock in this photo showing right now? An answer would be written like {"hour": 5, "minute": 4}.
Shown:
{"hour": 7, "minute": 18}
